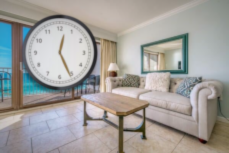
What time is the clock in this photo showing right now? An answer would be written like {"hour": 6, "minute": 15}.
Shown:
{"hour": 12, "minute": 26}
